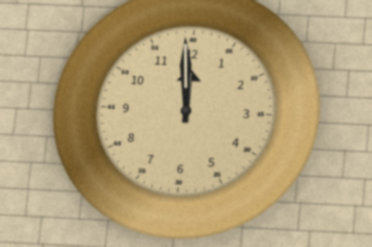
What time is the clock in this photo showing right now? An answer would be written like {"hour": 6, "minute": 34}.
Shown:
{"hour": 11, "minute": 59}
